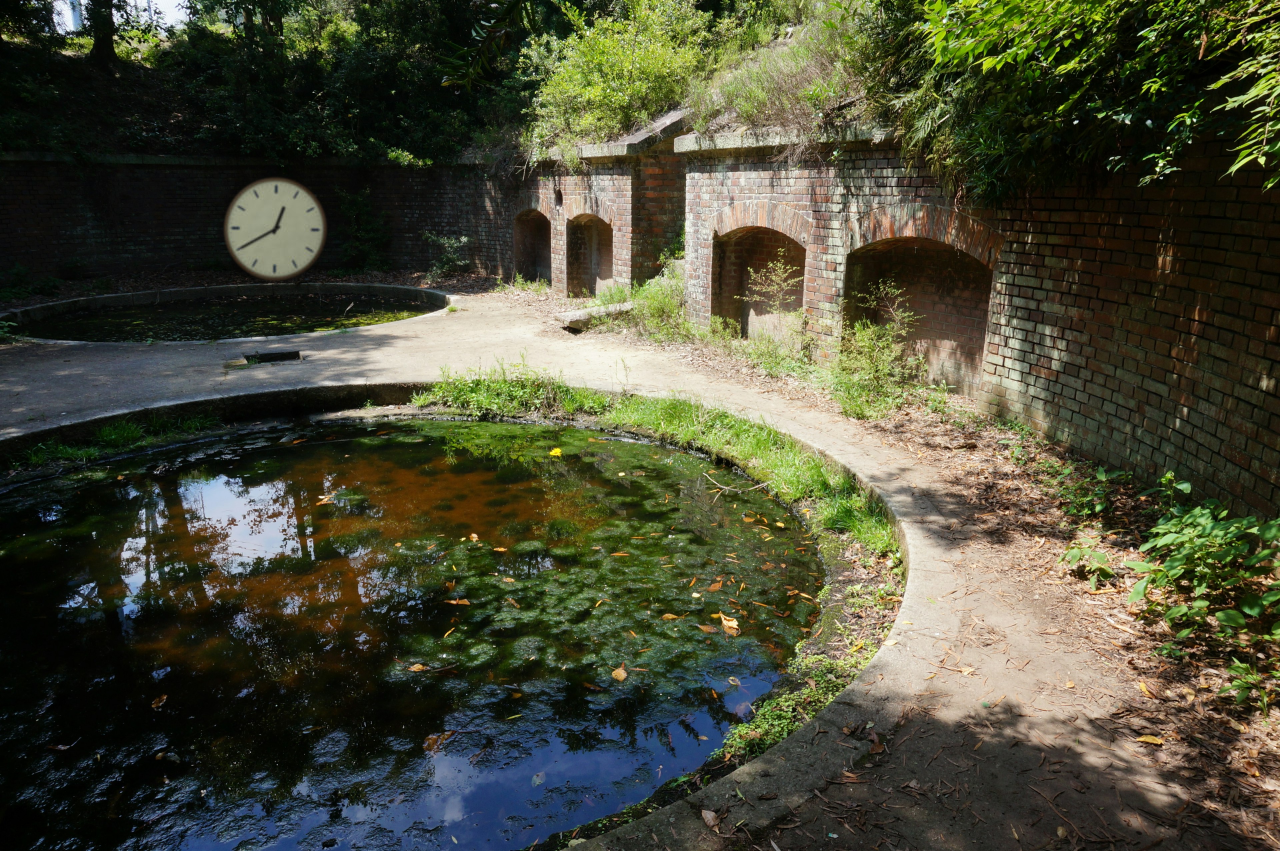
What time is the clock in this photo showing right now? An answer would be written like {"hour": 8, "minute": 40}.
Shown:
{"hour": 12, "minute": 40}
